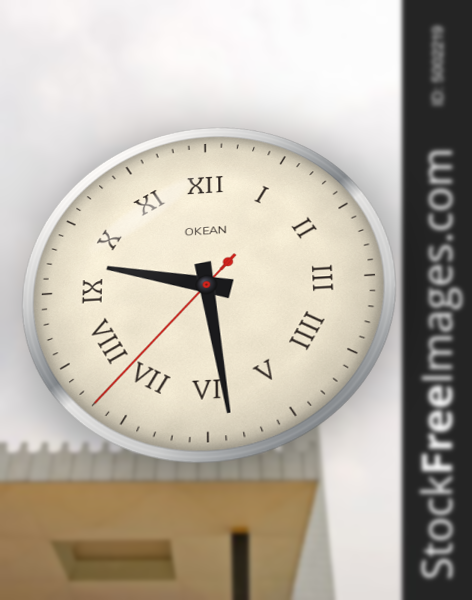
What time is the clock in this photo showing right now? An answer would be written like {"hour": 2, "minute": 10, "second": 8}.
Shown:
{"hour": 9, "minute": 28, "second": 37}
